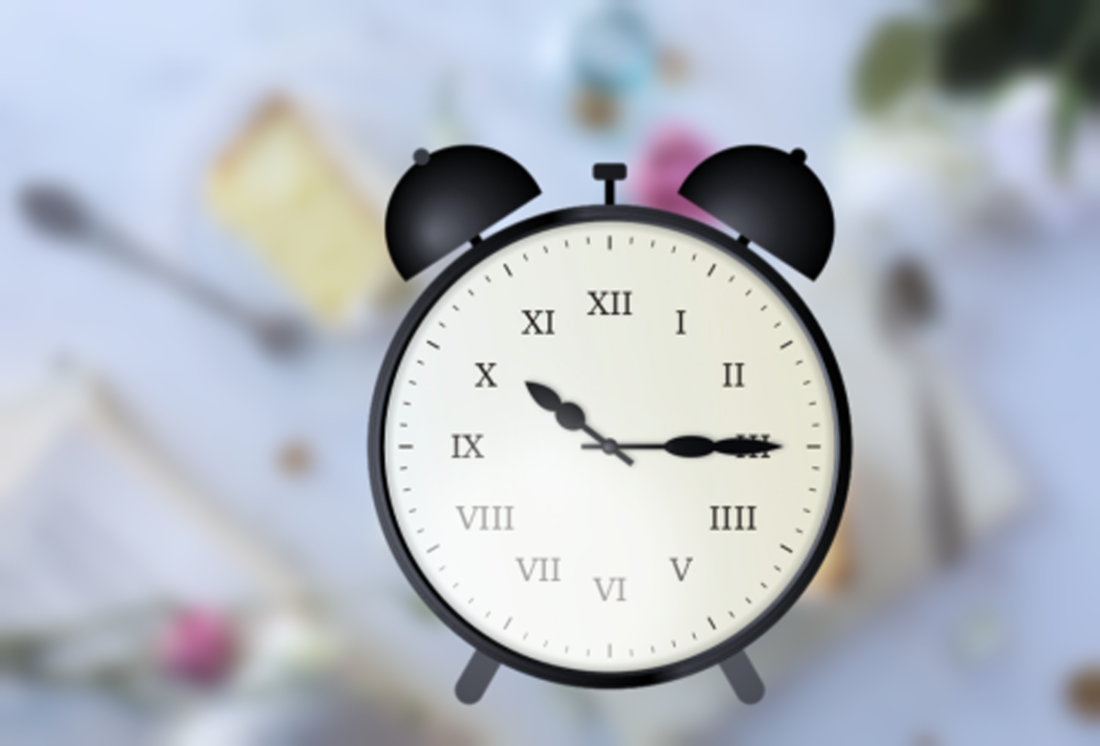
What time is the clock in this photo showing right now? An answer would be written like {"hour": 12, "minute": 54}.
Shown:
{"hour": 10, "minute": 15}
